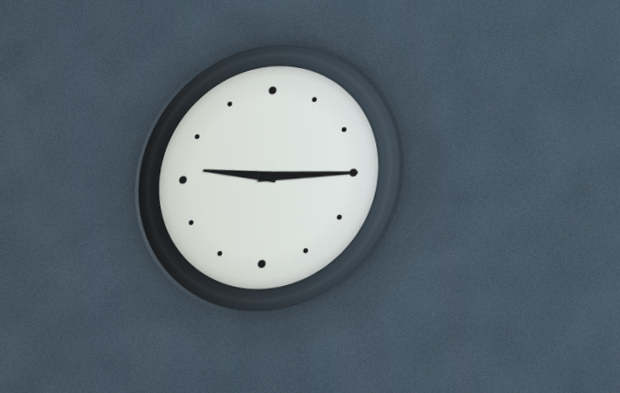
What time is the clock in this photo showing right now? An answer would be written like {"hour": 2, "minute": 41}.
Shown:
{"hour": 9, "minute": 15}
